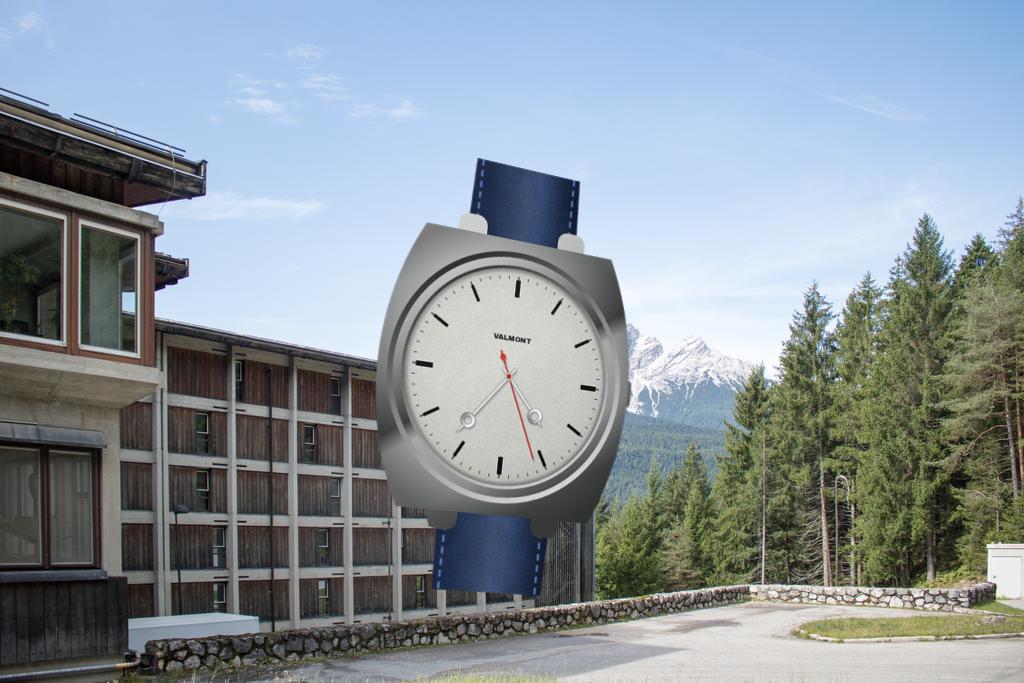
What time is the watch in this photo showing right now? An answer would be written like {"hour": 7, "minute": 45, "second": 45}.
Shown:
{"hour": 4, "minute": 36, "second": 26}
